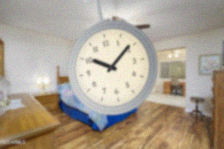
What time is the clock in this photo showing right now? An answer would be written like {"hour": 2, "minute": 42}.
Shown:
{"hour": 10, "minute": 9}
